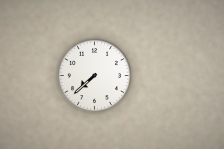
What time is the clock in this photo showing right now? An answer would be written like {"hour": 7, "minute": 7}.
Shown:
{"hour": 7, "minute": 38}
